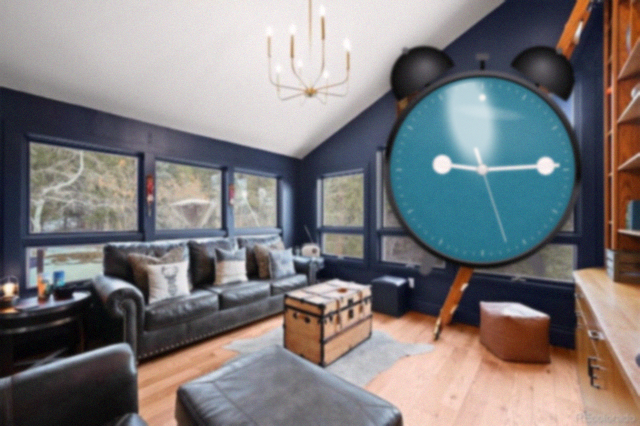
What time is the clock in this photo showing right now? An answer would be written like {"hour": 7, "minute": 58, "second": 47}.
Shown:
{"hour": 9, "minute": 14, "second": 27}
